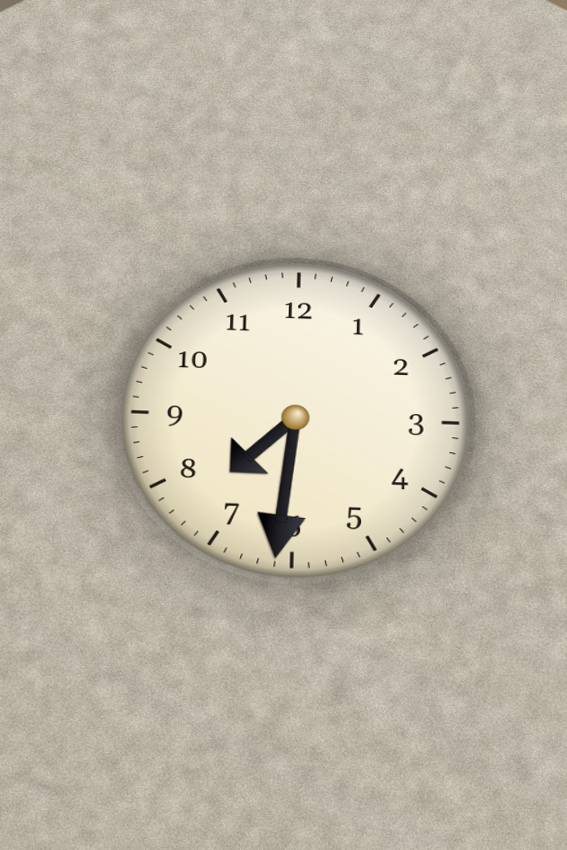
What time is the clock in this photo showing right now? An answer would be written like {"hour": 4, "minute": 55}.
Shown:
{"hour": 7, "minute": 31}
